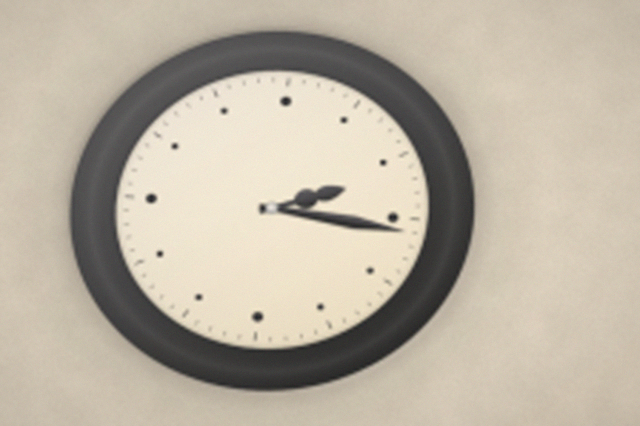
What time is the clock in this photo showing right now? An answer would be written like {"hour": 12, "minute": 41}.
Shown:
{"hour": 2, "minute": 16}
